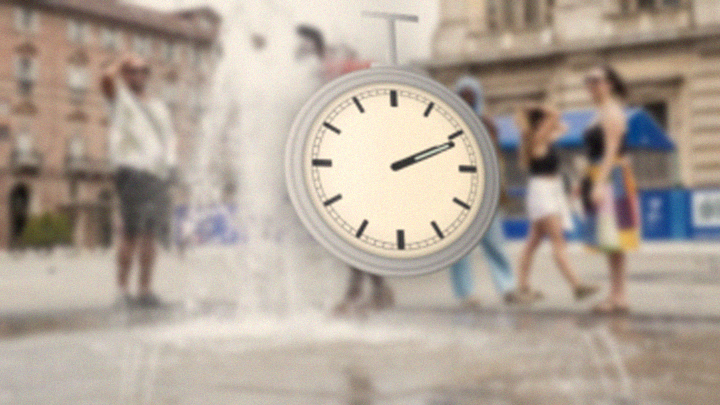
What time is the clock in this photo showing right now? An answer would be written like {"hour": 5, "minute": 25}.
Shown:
{"hour": 2, "minute": 11}
